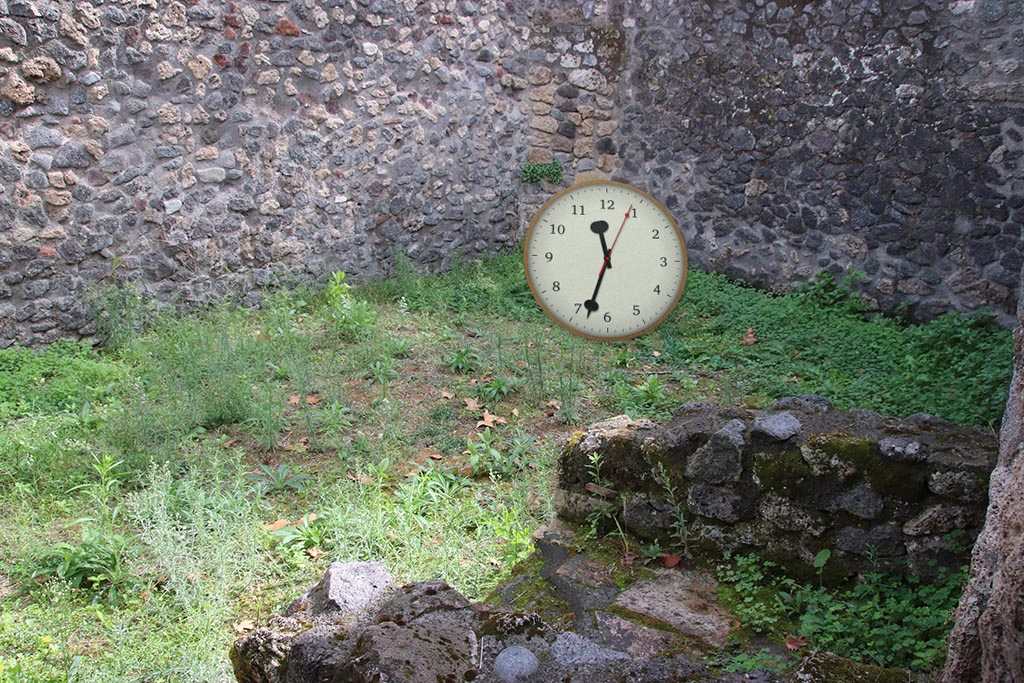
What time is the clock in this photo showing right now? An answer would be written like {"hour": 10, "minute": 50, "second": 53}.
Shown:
{"hour": 11, "minute": 33, "second": 4}
